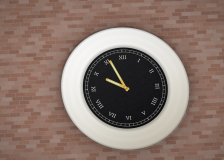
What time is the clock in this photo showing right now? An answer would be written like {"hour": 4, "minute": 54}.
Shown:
{"hour": 9, "minute": 56}
